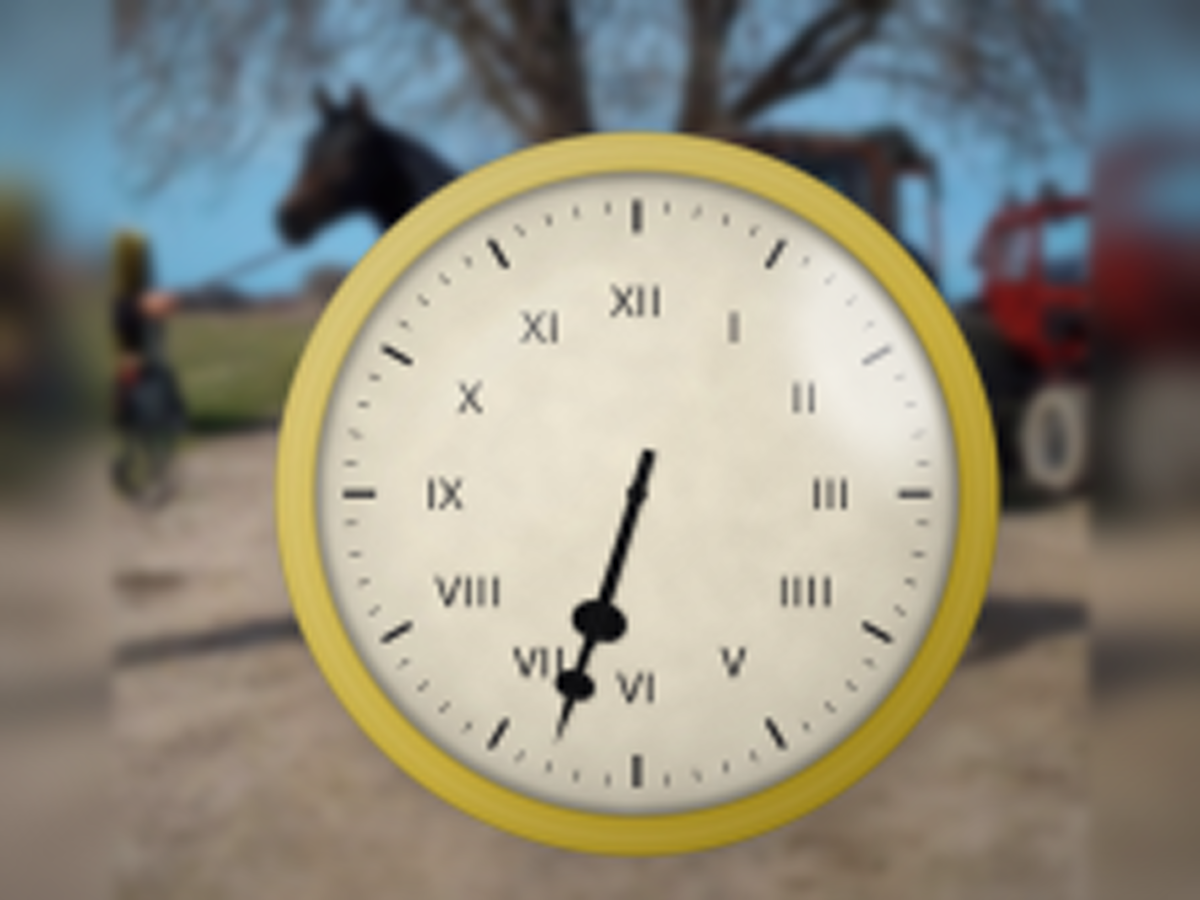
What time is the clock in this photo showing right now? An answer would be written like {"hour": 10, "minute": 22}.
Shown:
{"hour": 6, "minute": 33}
